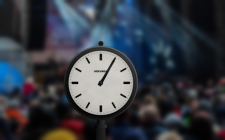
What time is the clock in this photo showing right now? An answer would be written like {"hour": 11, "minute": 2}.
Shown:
{"hour": 1, "minute": 5}
